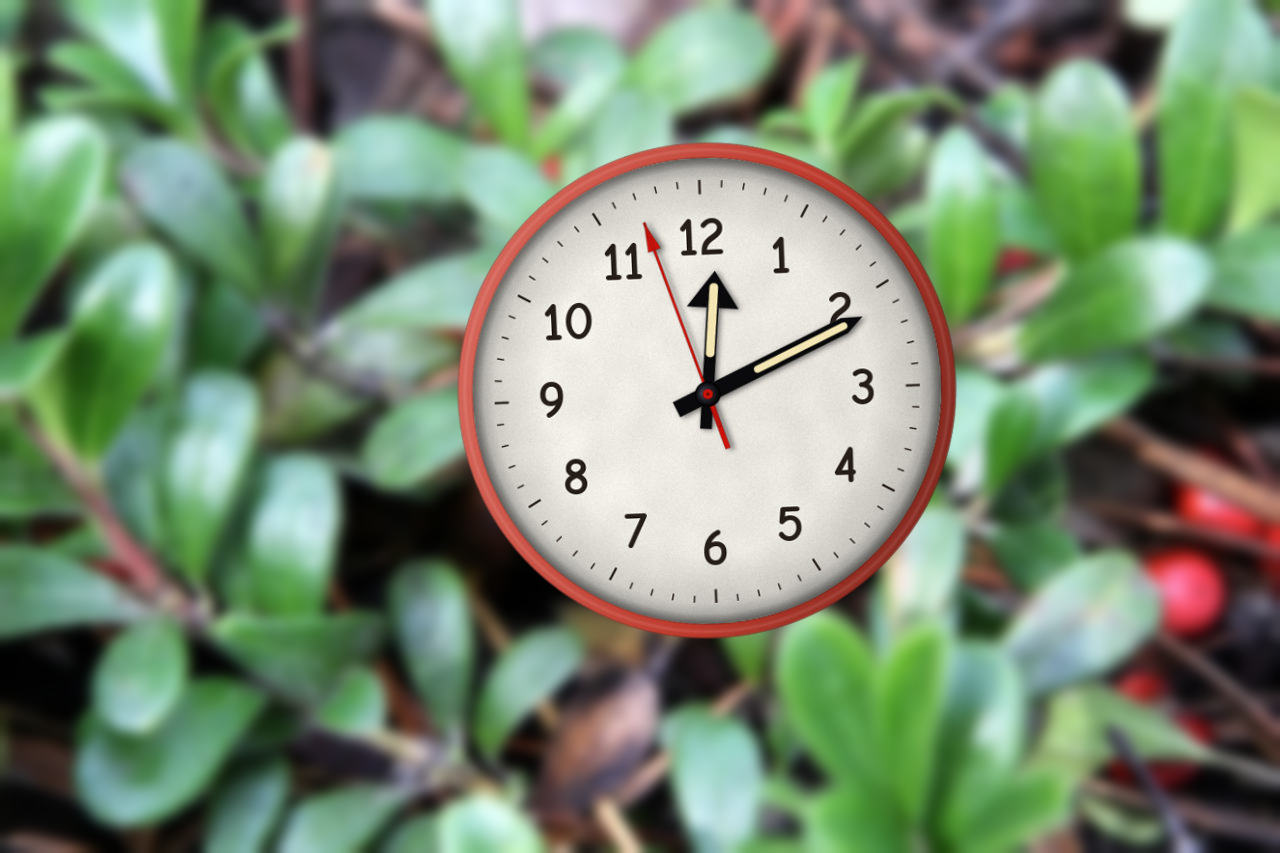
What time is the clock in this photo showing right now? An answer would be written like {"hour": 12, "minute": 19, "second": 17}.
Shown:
{"hour": 12, "minute": 10, "second": 57}
